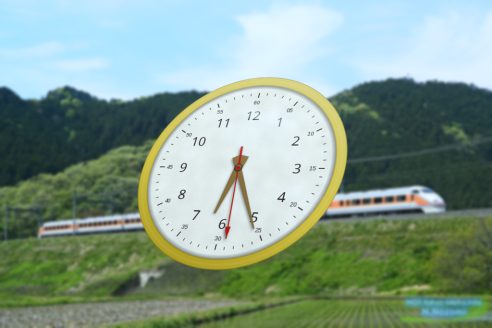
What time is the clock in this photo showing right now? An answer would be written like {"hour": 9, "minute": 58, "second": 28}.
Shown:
{"hour": 6, "minute": 25, "second": 29}
